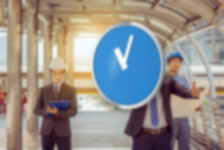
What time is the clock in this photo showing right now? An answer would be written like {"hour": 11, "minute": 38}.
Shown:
{"hour": 11, "minute": 3}
